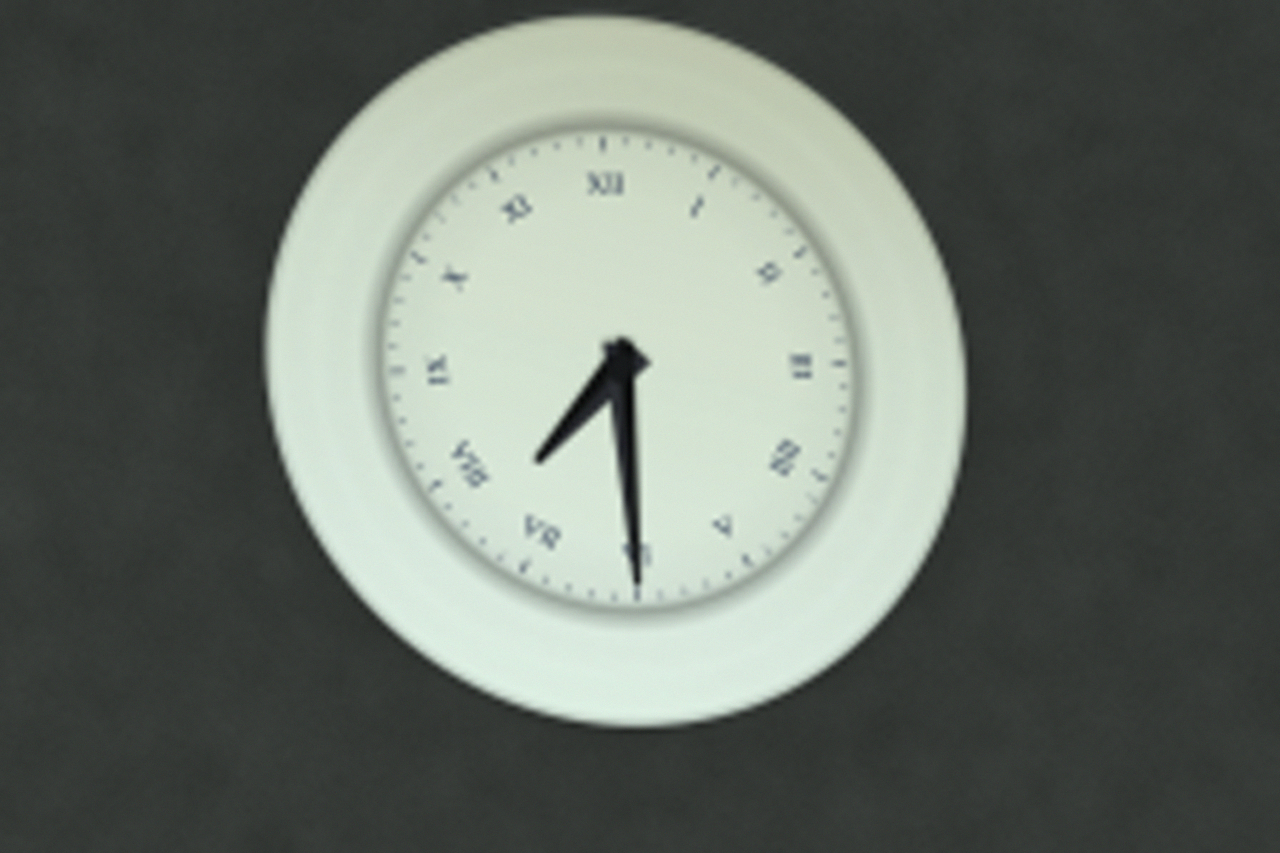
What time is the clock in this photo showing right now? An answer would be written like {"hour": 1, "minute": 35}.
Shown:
{"hour": 7, "minute": 30}
